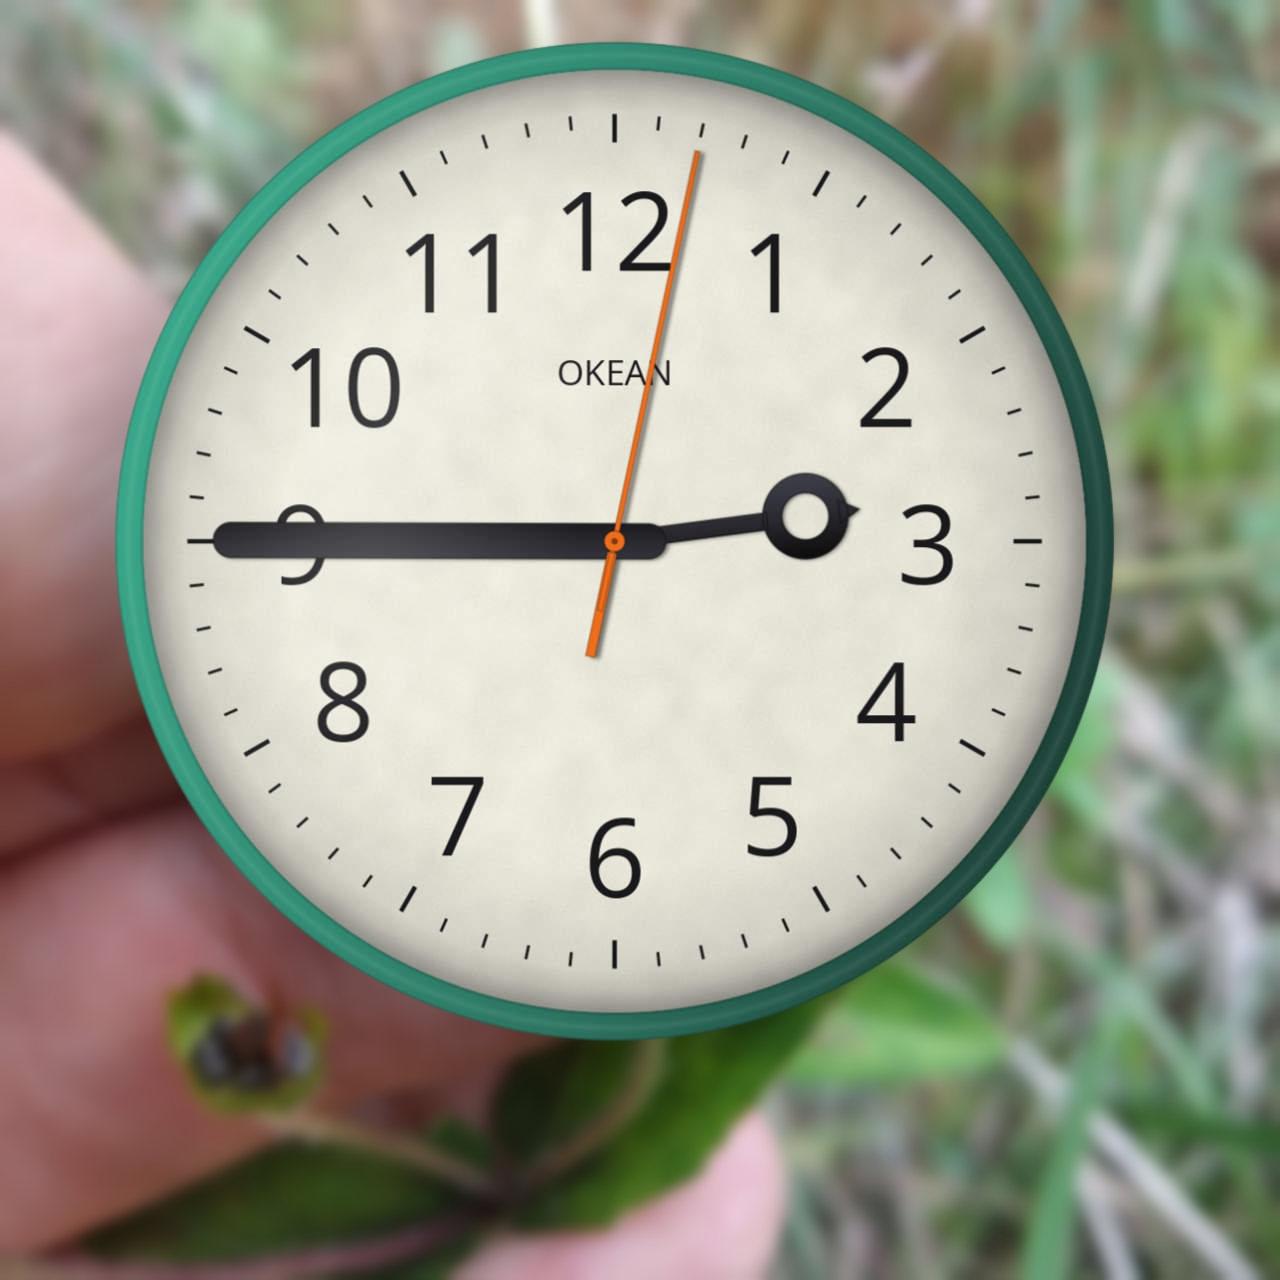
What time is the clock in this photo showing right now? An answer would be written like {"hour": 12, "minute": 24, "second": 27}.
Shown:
{"hour": 2, "minute": 45, "second": 2}
